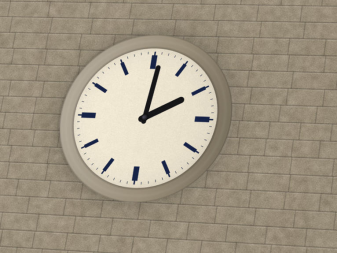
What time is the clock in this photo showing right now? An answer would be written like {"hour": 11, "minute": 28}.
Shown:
{"hour": 2, "minute": 1}
